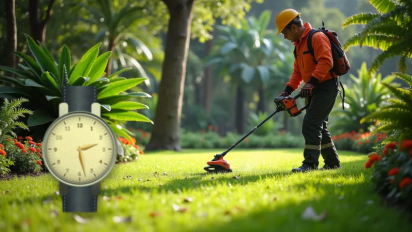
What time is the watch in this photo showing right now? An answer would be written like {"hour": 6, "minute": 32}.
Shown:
{"hour": 2, "minute": 28}
